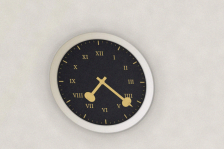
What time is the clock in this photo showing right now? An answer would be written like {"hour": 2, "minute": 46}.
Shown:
{"hour": 7, "minute": 22}
